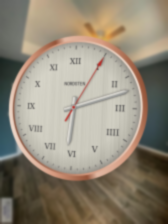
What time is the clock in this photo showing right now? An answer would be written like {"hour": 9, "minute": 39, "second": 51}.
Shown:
{"hour": 6, "minute": 12, "second": 5}
